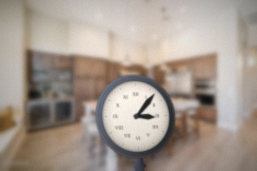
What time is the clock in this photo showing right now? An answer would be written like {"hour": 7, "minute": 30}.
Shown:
{"hour": 3, "minute": 7}
